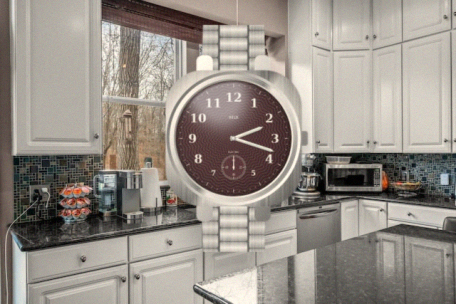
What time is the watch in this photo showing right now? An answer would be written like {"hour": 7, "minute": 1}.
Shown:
{"hour": 2, "minute": 18}
